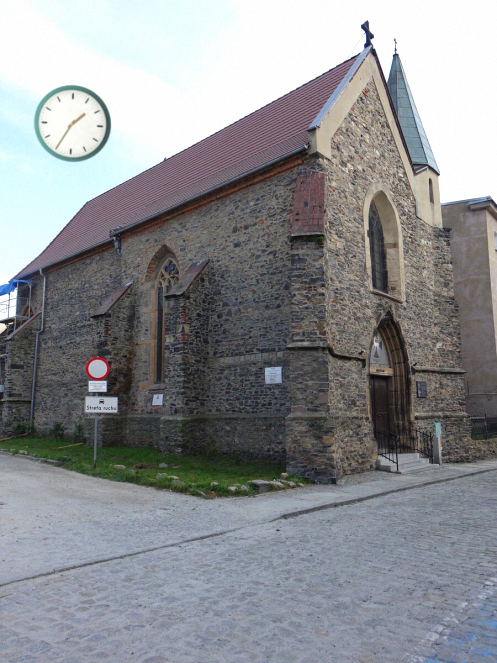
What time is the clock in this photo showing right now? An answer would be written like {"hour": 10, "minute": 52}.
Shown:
{"hour": 1, "minute": 35}
